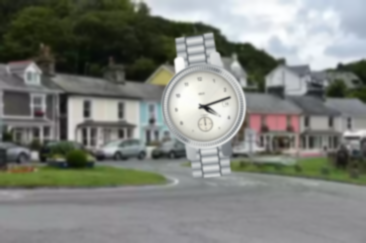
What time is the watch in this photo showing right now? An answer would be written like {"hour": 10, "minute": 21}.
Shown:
{"hour": 4, "minute": 13}
